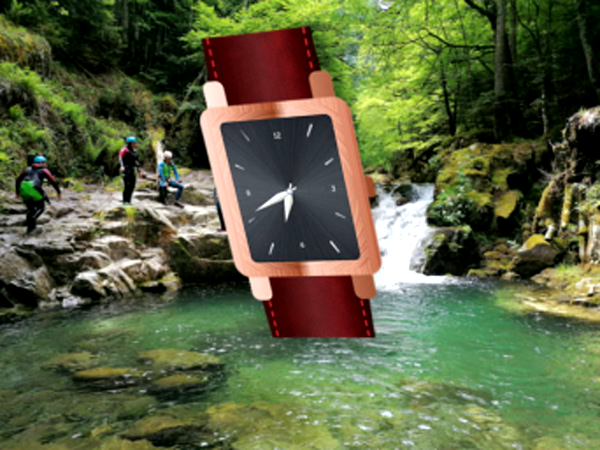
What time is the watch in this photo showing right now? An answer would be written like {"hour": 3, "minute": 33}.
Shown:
{"hour": 6, "minute": 41}
